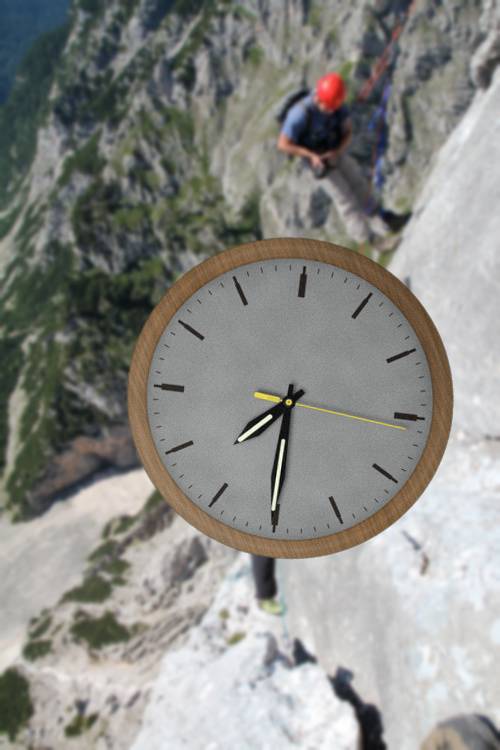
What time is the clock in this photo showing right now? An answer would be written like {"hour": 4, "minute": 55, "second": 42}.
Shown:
{"hour": 7, "minute": 30, "second": 16}
